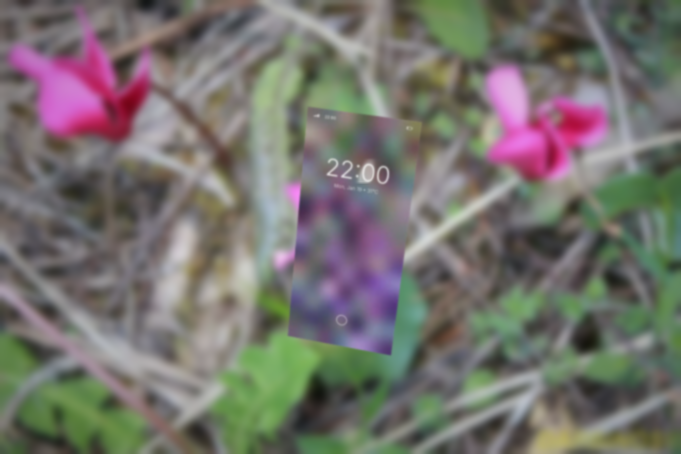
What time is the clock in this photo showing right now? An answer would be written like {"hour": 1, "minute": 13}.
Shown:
{"hour": 22, "minute": 0}
